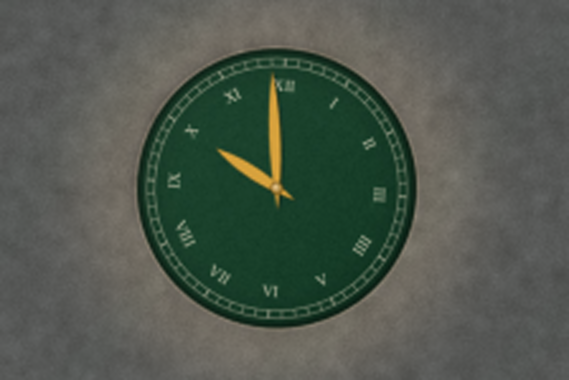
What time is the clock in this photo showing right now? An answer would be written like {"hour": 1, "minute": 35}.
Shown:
{"hour": 9, "minute": 59}
